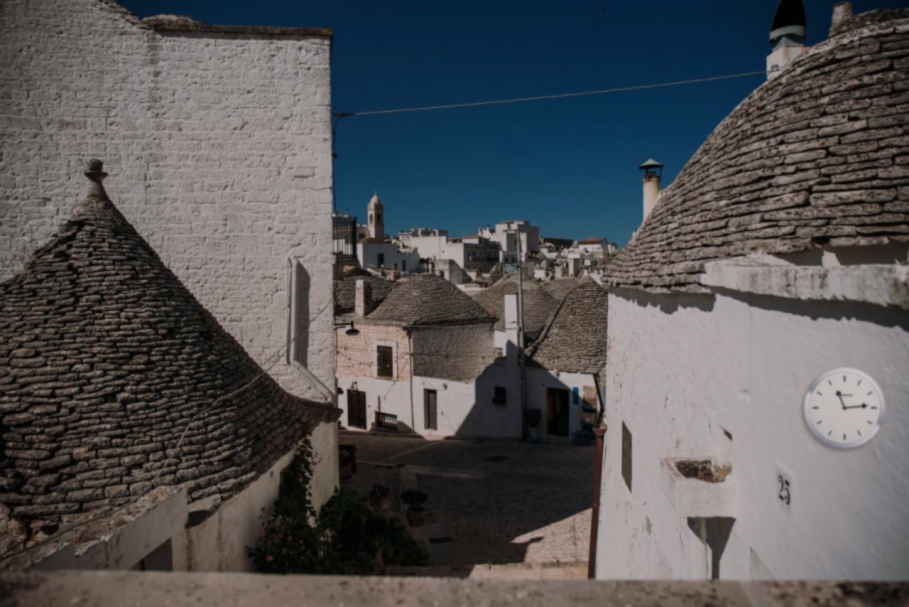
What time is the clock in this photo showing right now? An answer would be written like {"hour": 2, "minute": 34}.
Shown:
{"hour": 11, "minute": 14}
